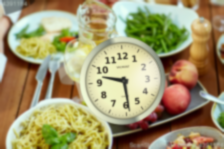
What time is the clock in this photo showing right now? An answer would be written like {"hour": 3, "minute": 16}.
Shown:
{"hour": 9, "minute": 29}
